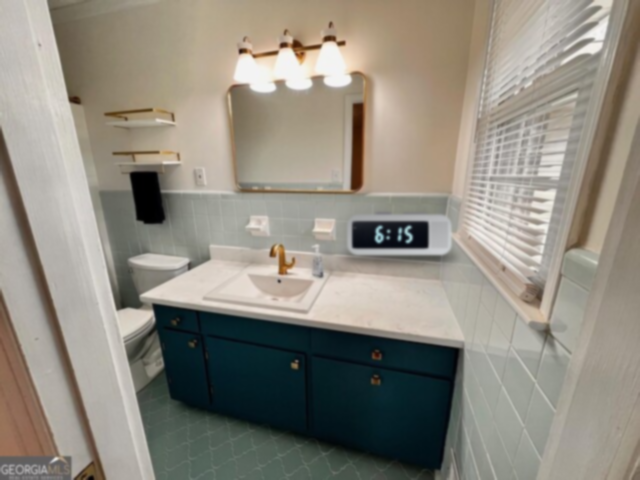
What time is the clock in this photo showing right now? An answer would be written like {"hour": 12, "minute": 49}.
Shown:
{"hour": 6, "minute": 15}
